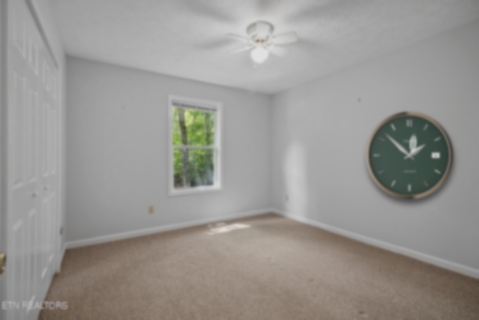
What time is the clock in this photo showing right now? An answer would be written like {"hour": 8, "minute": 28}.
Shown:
{"hour": 1, "minute": 52}
